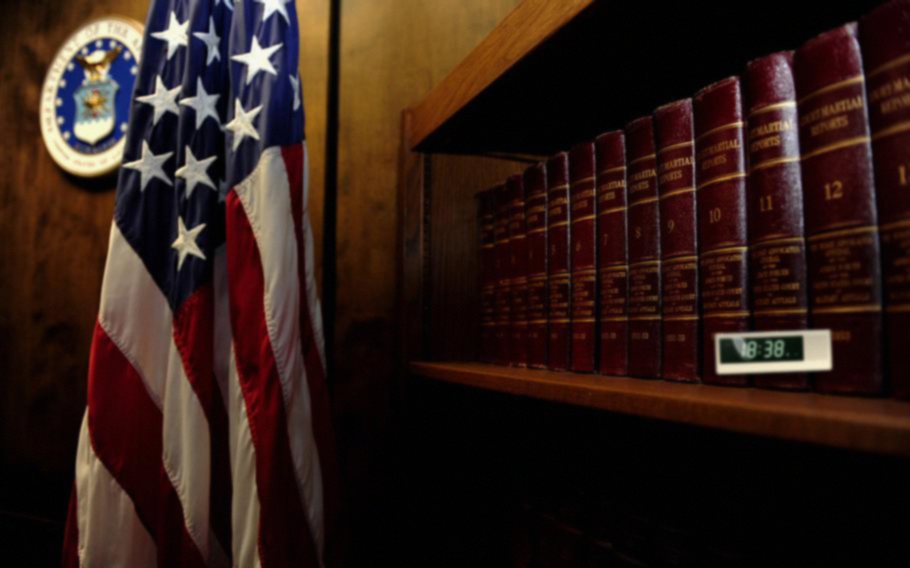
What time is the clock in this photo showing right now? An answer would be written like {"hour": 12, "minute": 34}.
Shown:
{"hour": 18, "minute": 38}
